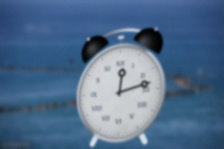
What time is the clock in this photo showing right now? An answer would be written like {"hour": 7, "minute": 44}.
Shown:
{"hour": 12, "minute": 13}
